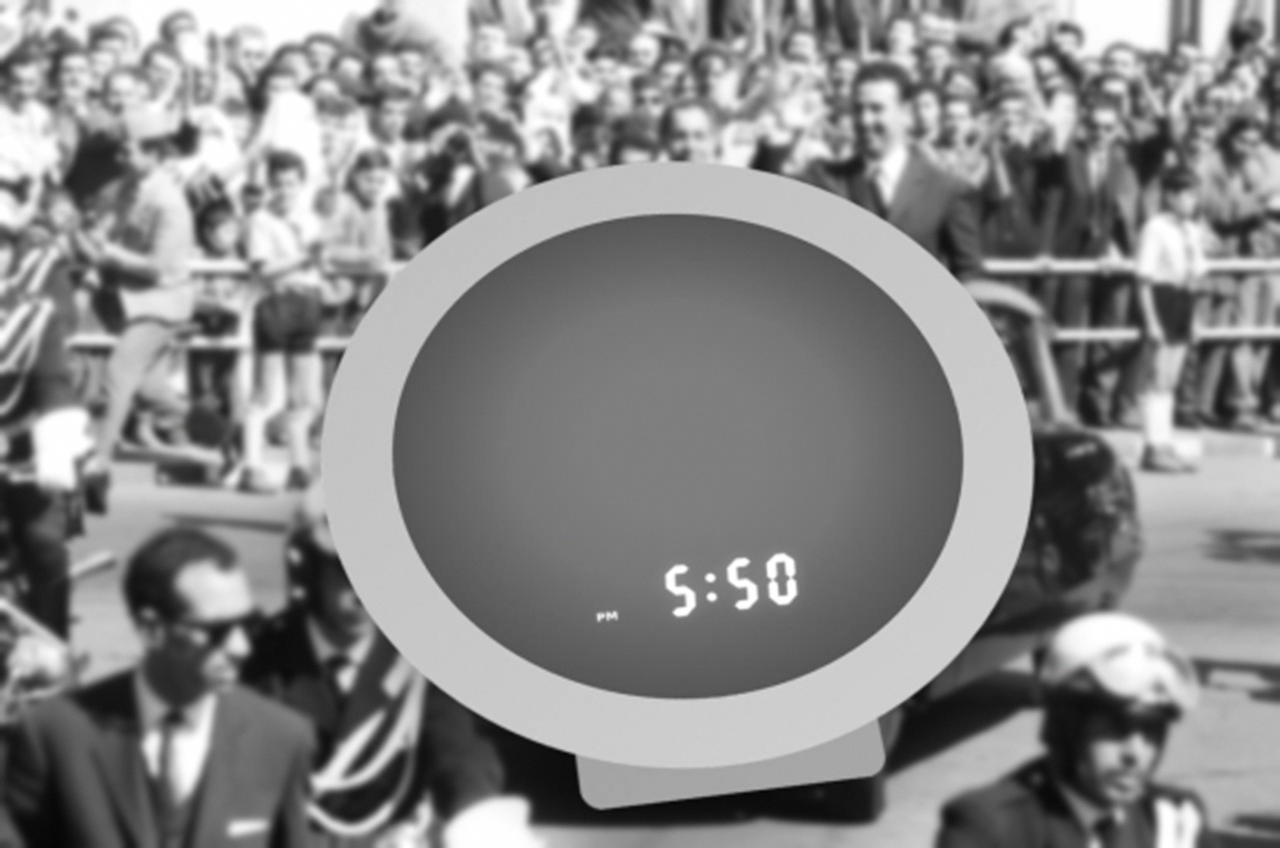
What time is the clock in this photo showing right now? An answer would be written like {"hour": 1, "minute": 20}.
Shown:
{"hour": 5, "minute": 50}
